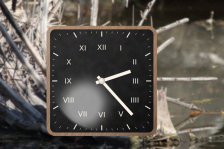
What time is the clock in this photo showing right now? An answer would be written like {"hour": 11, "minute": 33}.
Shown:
{"hour": 2, "minute": 23}
